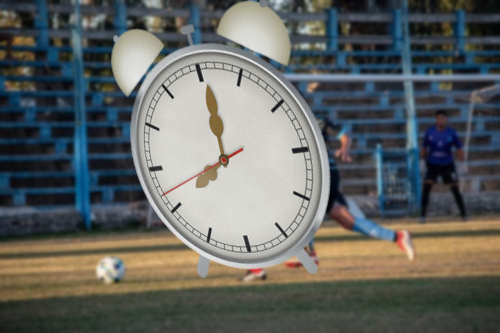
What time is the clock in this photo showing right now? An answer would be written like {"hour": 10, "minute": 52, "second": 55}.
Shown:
{"hour": 8, "minute": 0, "second": 42}
